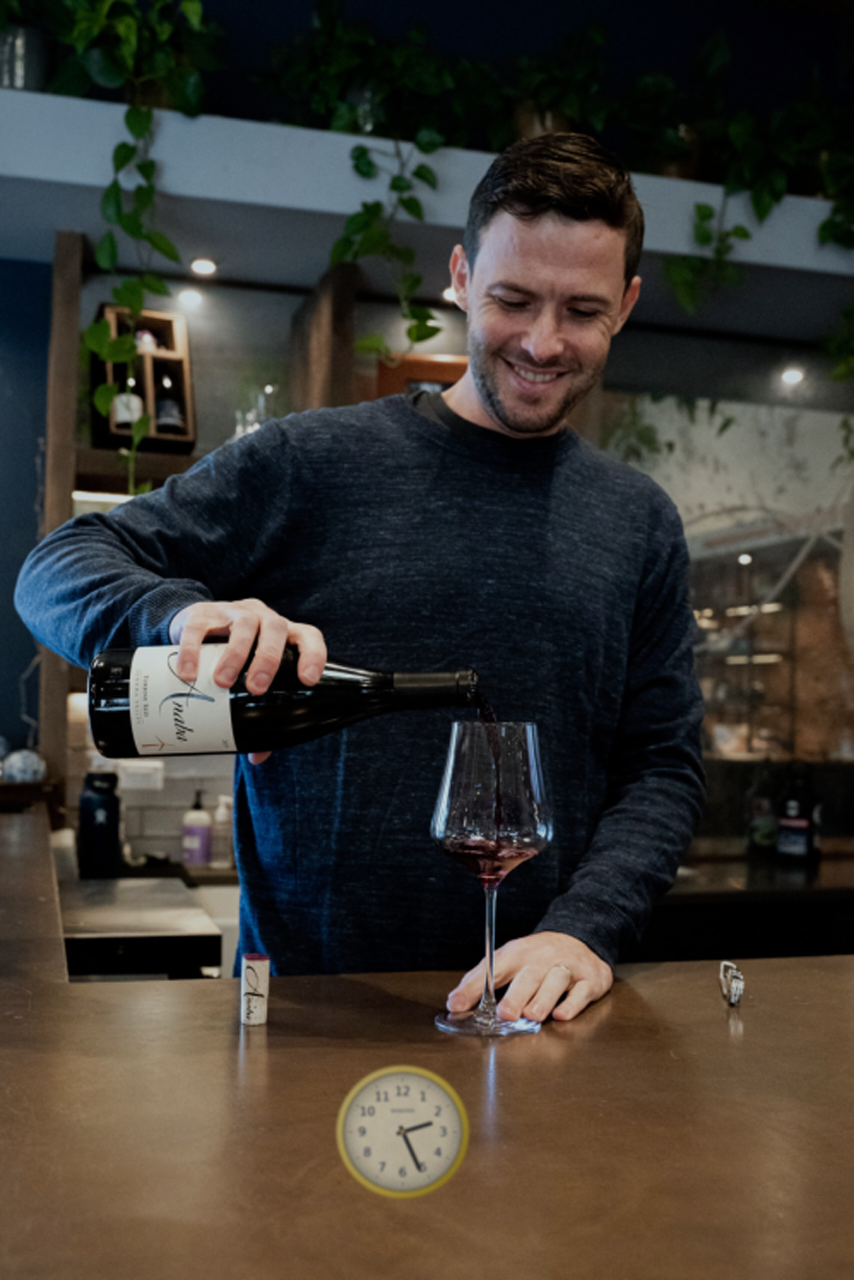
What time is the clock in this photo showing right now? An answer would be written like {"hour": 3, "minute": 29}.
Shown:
{"hour": 2, "minute": 26}
